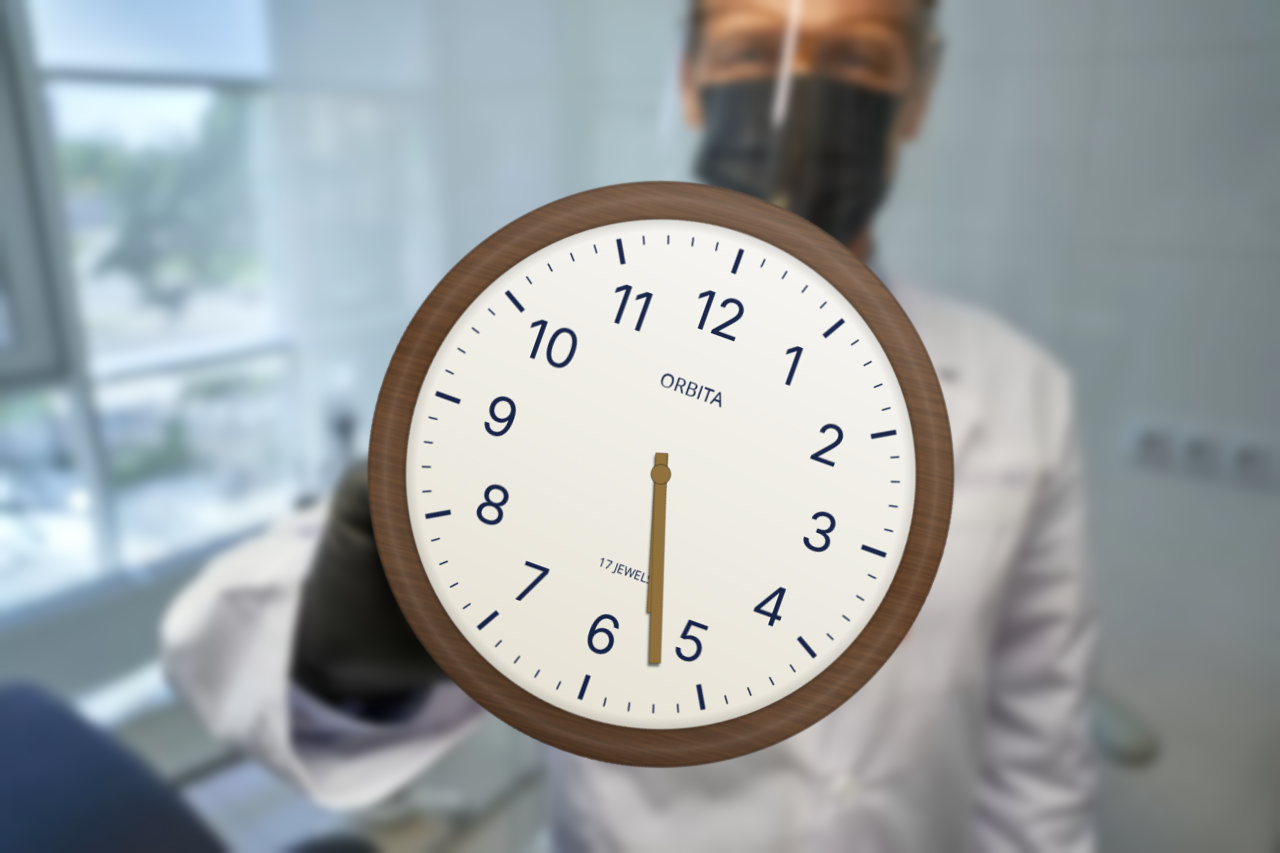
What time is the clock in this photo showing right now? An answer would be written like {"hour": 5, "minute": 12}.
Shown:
{"hour": 5, "minute": 27}
